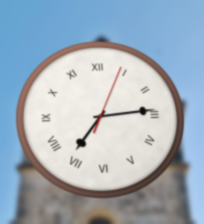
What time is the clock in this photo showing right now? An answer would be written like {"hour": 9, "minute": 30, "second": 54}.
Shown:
{"hour": 7, "minute": 14, "second": 4}
